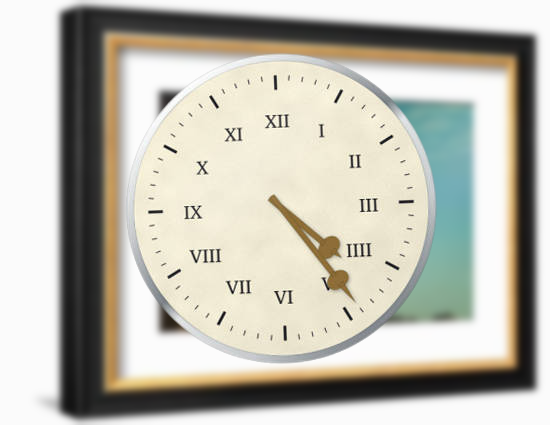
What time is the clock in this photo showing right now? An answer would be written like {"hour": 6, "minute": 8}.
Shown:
{"hour": 4, "minute": 24}
